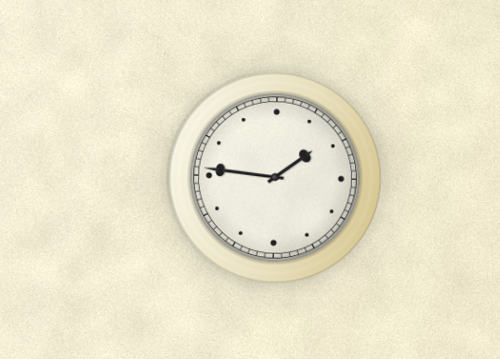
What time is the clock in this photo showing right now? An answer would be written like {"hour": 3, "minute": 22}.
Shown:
{"hour": 1, "minute": 46}
